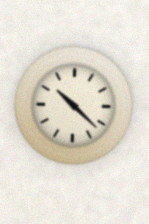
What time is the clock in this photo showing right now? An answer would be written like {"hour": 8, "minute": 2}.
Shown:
{"hour": 10, "minute": 22}
